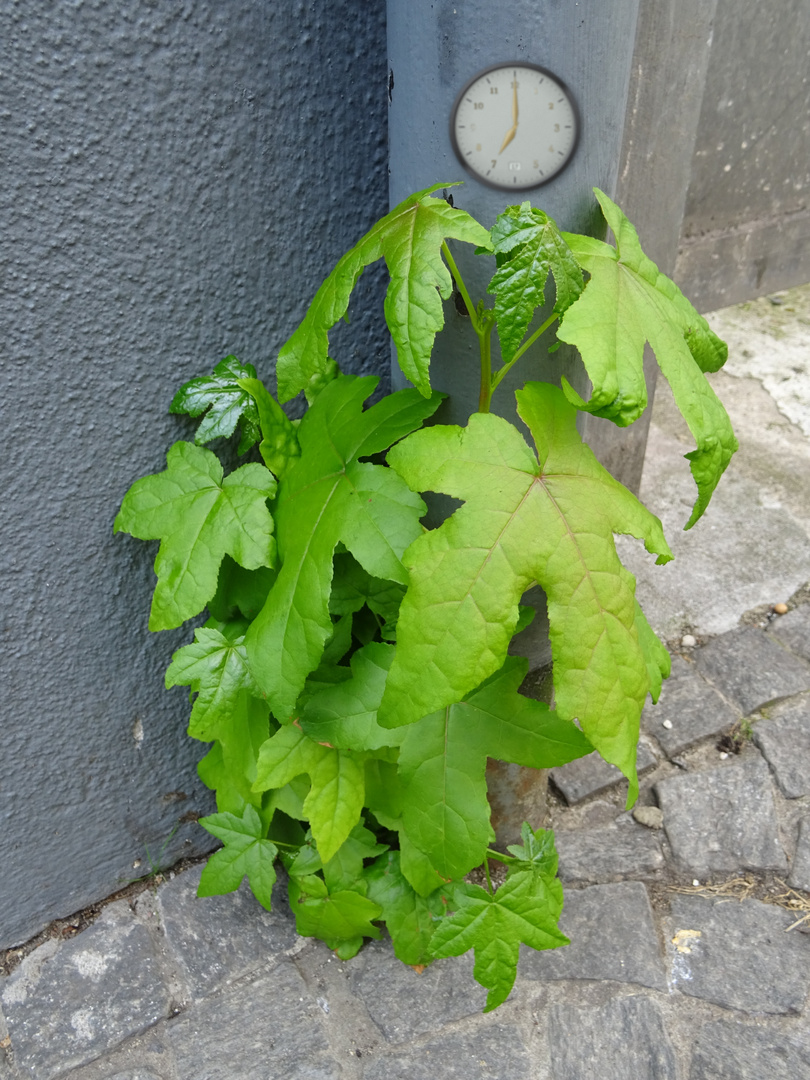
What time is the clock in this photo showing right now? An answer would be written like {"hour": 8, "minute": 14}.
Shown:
{"hour": 7, "minute": 0}
